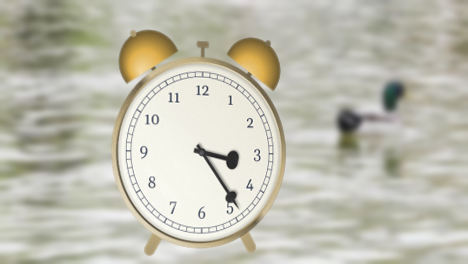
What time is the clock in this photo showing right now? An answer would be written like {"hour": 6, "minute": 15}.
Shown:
{"hour": 3, "minute": 24}
